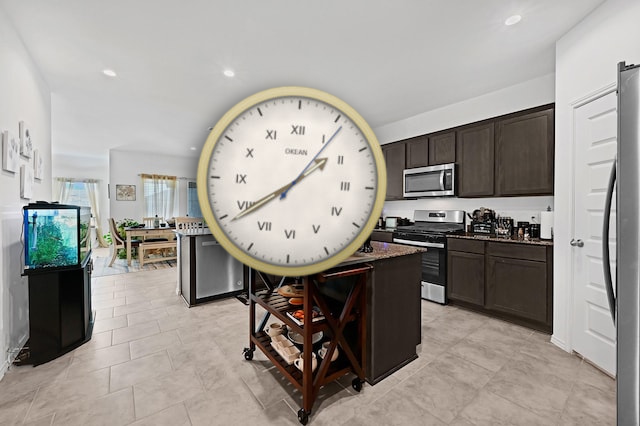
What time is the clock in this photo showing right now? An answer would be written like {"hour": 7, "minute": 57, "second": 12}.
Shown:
{"hour": 1, "minute": 39, "second": 6}
